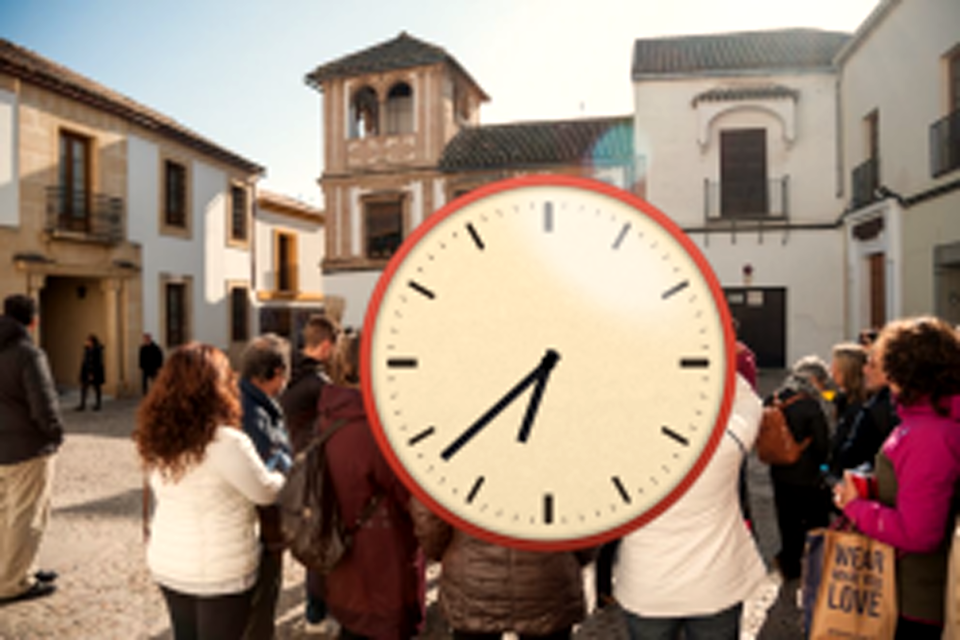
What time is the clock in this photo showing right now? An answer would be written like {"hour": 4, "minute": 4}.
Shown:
{"hour": 6, "minute": 38}
